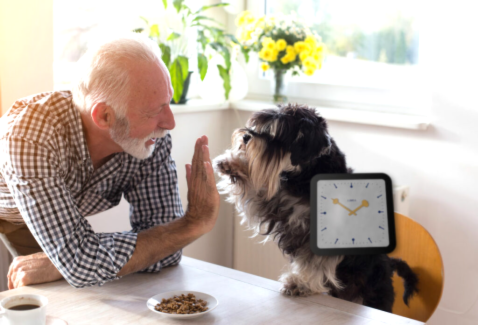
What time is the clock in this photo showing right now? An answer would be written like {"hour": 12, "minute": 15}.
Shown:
{"hour": 1, "minute": 51}
